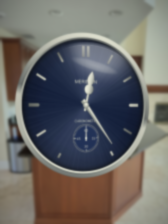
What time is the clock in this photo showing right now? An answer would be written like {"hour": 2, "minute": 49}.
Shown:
{"hour": 12, "minute": 24}
